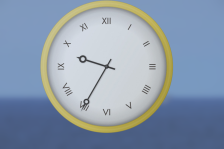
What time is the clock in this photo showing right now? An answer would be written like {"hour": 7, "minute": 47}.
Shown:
{"hour": 9, "minute": 35}
